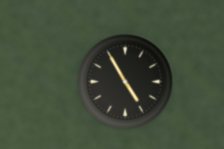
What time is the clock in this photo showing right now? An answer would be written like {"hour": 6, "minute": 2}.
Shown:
{"hour": 4, "minute": 55}
